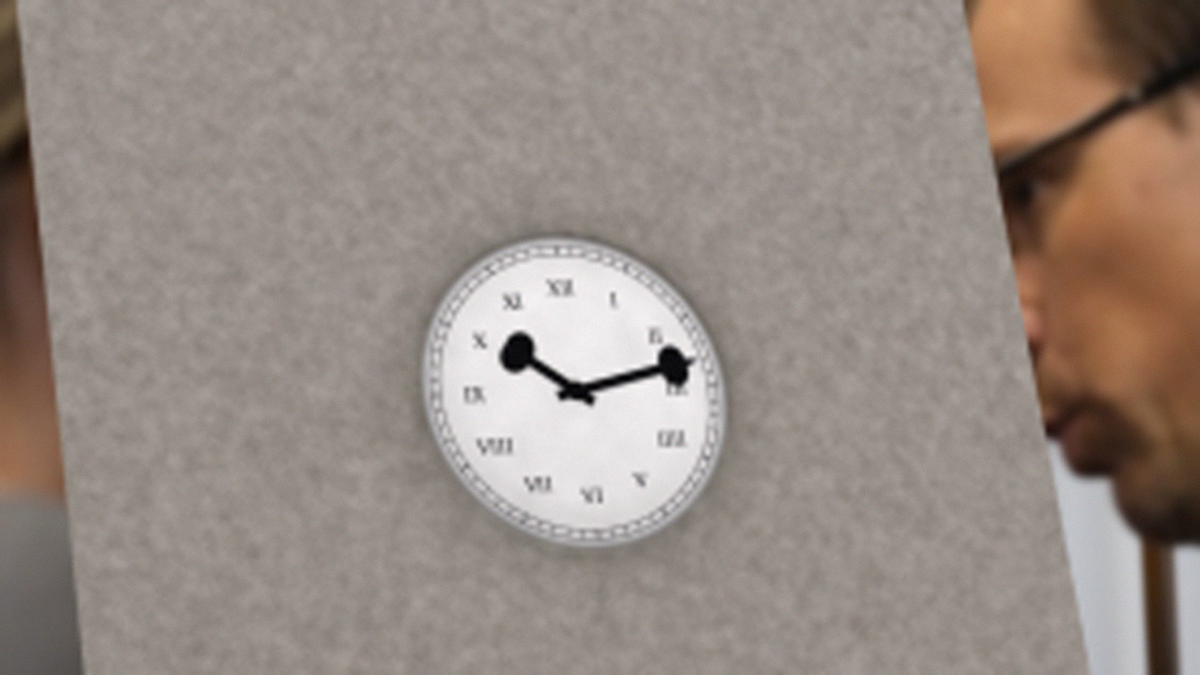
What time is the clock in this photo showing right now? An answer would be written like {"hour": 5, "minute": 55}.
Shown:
{"hour": 10, "minute": 13}
